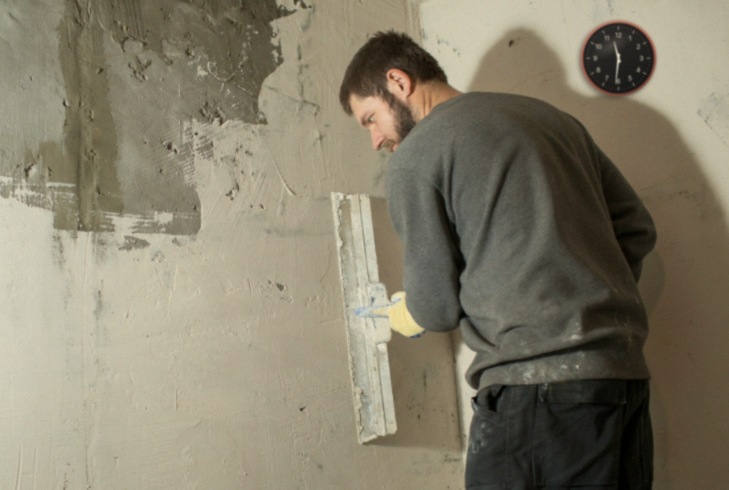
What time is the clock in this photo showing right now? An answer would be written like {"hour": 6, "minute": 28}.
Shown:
{"hour": 11, "minute": 31}
